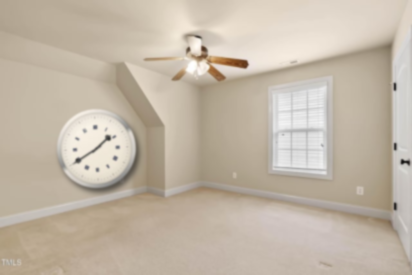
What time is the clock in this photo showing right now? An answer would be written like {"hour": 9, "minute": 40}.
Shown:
{"hour": 1, "minute": 40}
